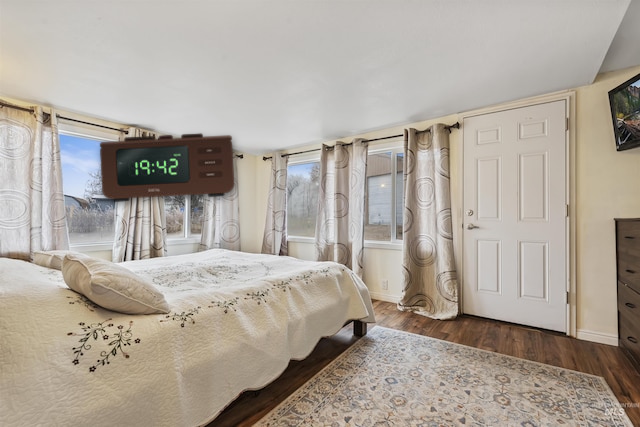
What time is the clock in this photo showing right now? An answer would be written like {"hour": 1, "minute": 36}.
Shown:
{"hour": 19, "minute": 42}
